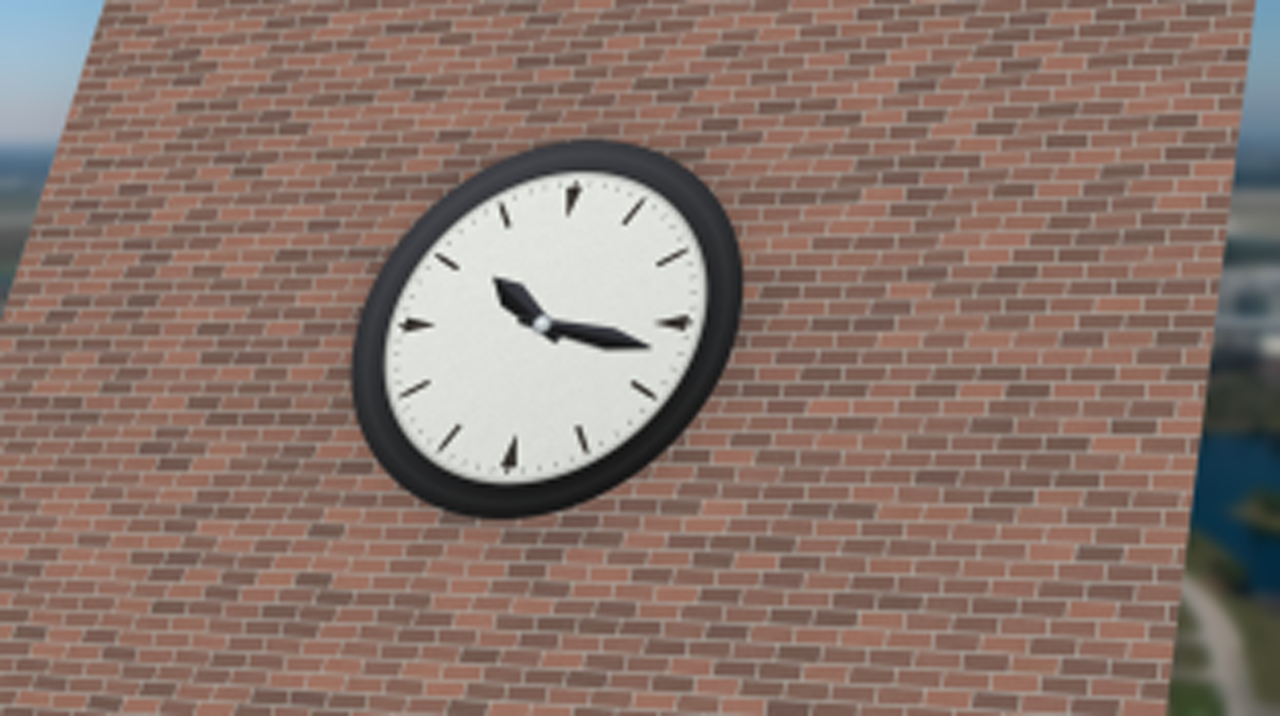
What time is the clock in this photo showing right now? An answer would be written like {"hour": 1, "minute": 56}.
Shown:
{"hour": 10, "minute": 17}
